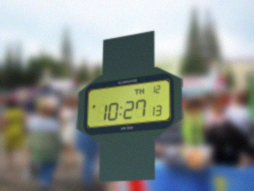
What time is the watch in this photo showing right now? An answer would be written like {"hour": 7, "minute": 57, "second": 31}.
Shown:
{"hour": 10, "minute": 27, "second": 13}
